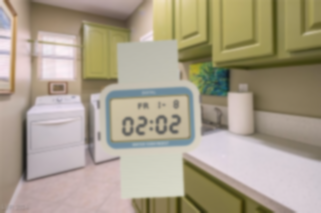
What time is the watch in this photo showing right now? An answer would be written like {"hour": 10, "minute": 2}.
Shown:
{"hour": 2, "minute": 2}
